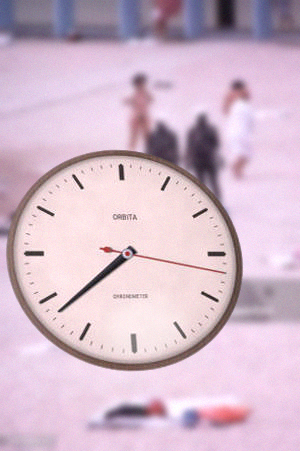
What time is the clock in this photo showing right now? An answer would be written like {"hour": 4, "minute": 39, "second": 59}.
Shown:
{"hour": 7, "minute": 38, "second": 17}
